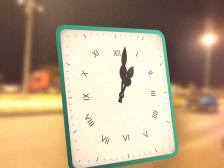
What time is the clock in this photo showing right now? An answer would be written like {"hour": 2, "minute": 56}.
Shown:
{"hour": 1, "minute": 2}
